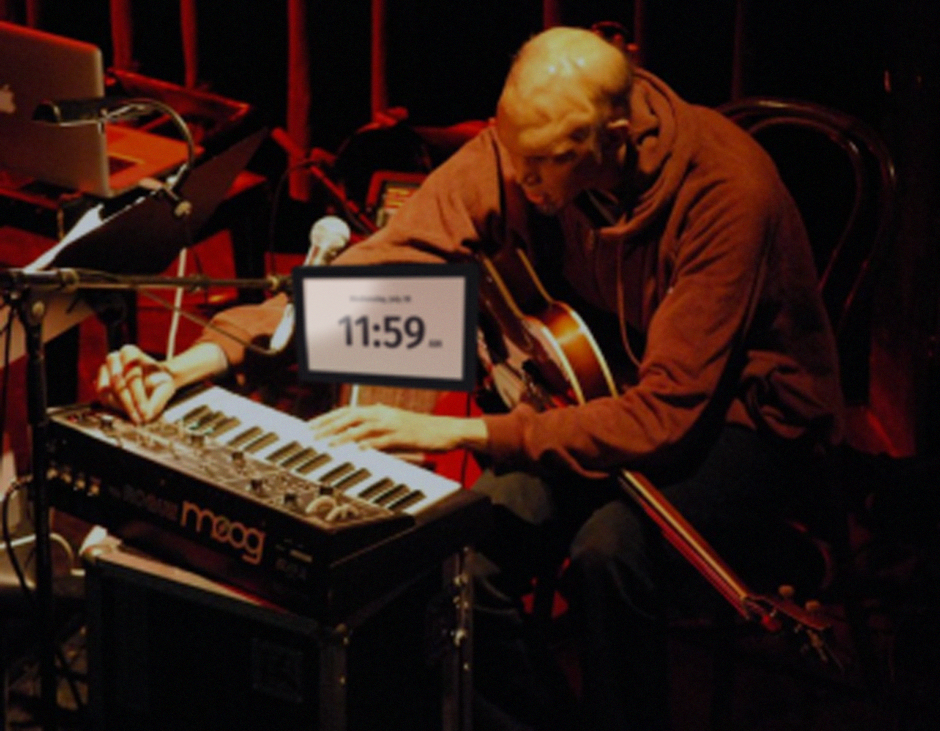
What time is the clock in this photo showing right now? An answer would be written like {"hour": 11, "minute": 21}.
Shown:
{"hour": 11, "minute": 59}
